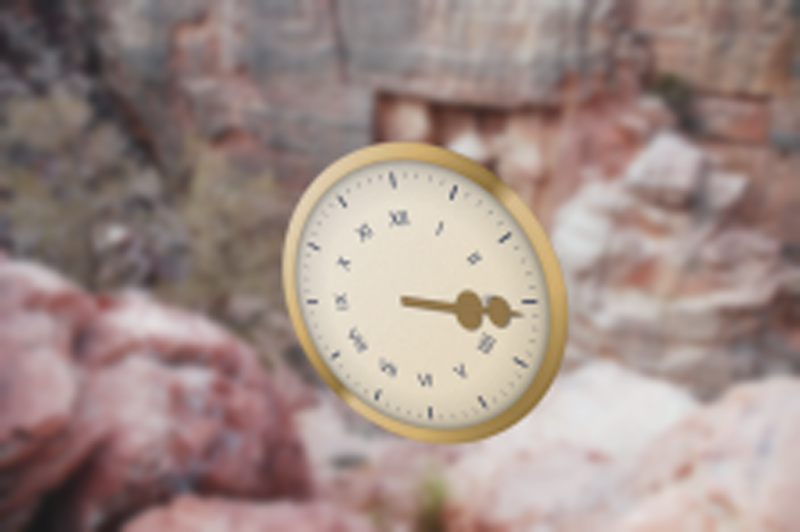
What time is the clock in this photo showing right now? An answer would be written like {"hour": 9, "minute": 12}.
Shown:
{"hour": 3, "minute": 16}
